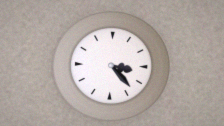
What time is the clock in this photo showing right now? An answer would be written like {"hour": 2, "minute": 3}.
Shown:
{"hour": 3, "minute": 23}
